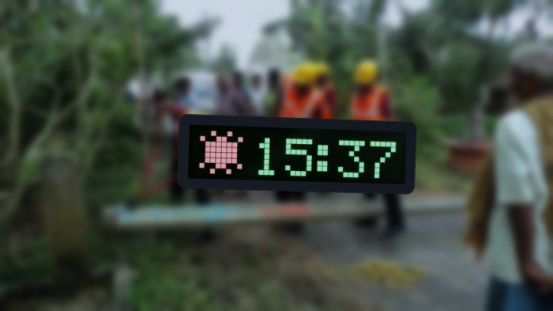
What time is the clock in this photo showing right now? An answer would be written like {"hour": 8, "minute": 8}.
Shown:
{"hour": 15, "minute": 37}
